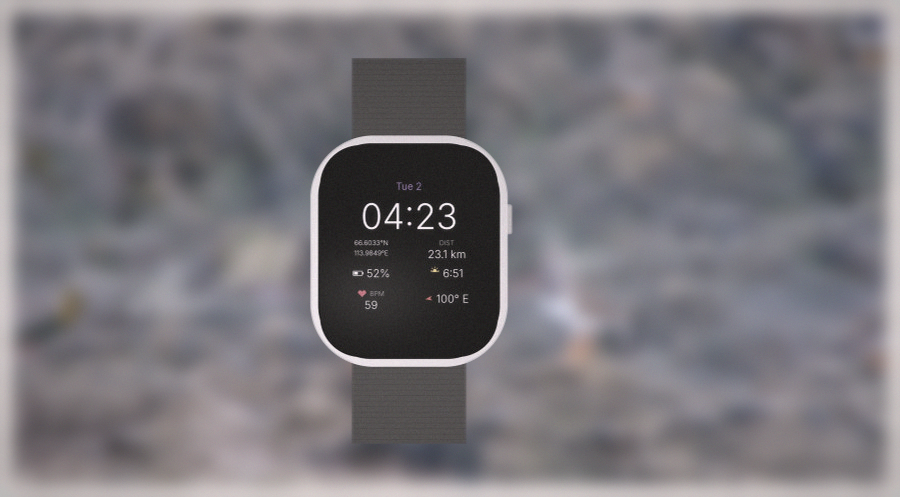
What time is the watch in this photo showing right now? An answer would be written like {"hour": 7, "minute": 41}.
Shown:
{"hour": 4, "minute": 23}
